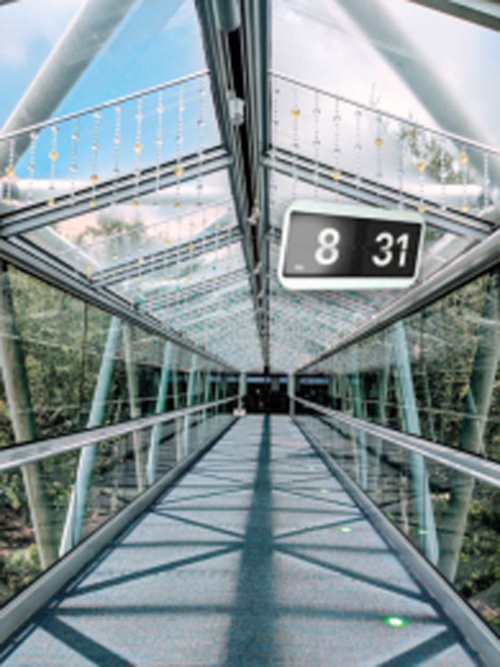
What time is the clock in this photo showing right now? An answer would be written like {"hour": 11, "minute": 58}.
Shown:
{"hour": 8, "minute": 31}
